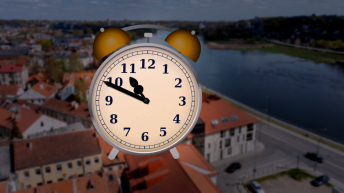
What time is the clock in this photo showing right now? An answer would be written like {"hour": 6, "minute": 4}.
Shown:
{"hour": 10, "minute": 49}
